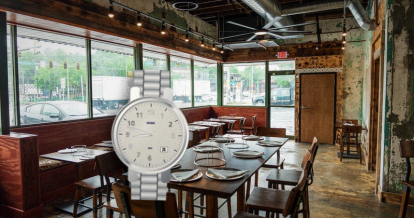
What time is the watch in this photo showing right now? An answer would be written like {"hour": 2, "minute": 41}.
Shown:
{"hour": 8, "minute": 48}
